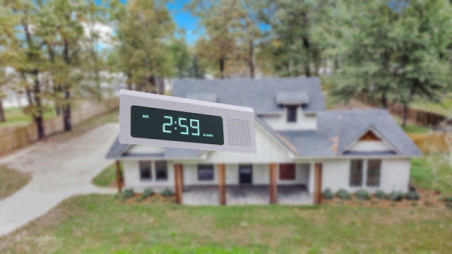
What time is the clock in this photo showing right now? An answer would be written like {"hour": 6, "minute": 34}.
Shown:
{"hour": 2, "minute": 59}
